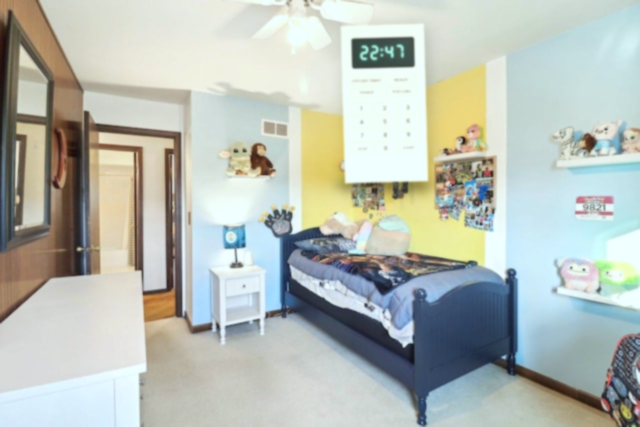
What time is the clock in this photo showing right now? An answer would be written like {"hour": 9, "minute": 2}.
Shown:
{"hour": 22, "minute": 47}
